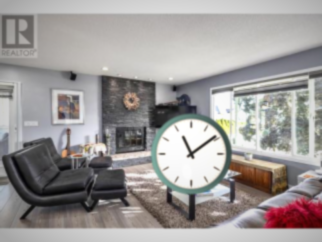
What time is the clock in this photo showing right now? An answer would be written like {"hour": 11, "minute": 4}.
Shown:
{"hour": 11, "minute": 9}
